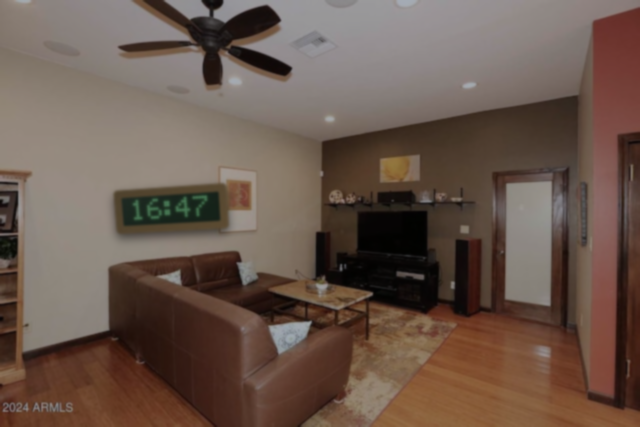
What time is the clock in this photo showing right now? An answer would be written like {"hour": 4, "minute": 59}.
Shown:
{"hour": 16, "minute": 47}
